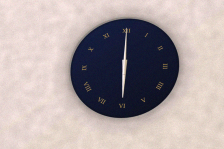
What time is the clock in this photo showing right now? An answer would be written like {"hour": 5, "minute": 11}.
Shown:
{"hour": 6, "minute": 0}
